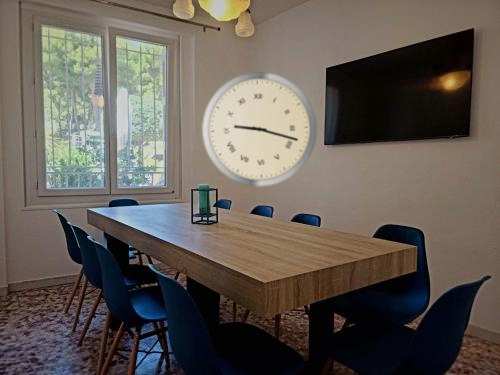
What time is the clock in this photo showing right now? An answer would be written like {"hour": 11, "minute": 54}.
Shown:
{"hour": 9, "minute": 18}
